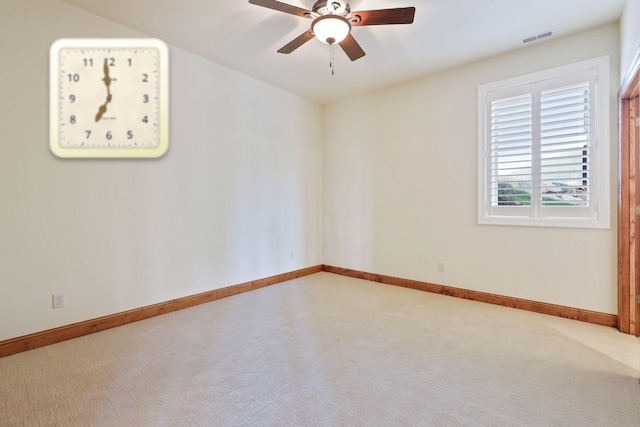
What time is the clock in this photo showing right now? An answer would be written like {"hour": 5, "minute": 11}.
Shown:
{"hour": 6, "minute": 59}
